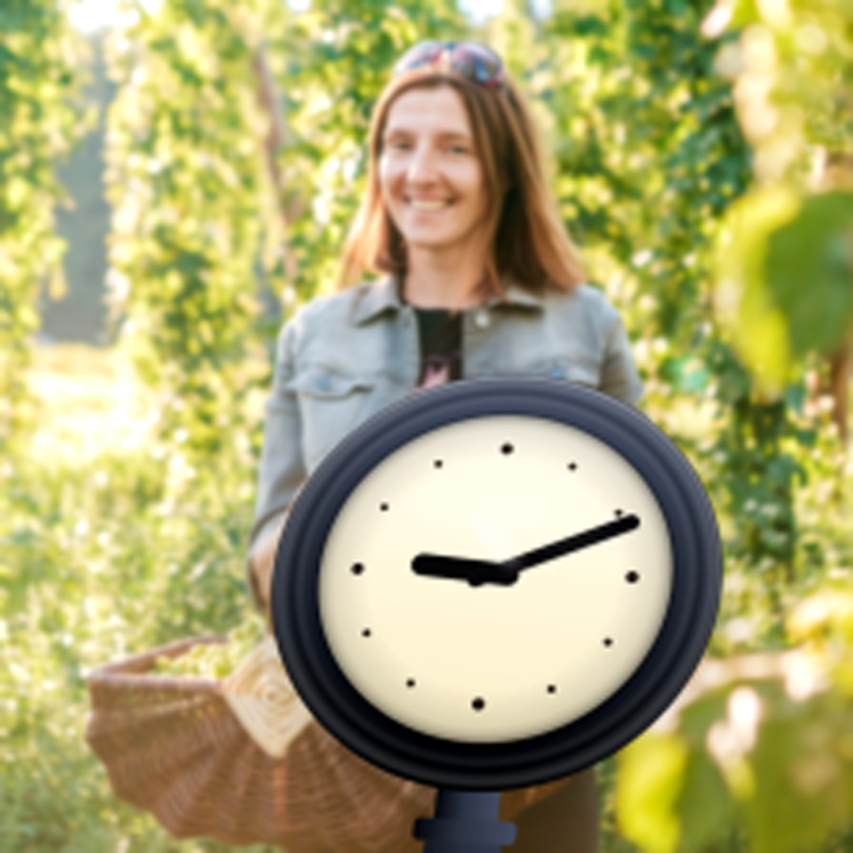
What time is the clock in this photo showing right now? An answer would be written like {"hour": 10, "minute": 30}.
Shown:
{"hour": 9, "minute": 11}
